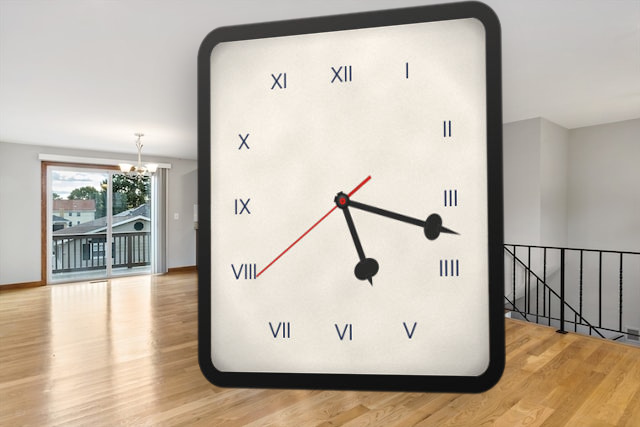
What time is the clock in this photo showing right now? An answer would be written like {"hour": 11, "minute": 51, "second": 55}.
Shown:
{"hour": 5, "minute": 17, "second": 39}
